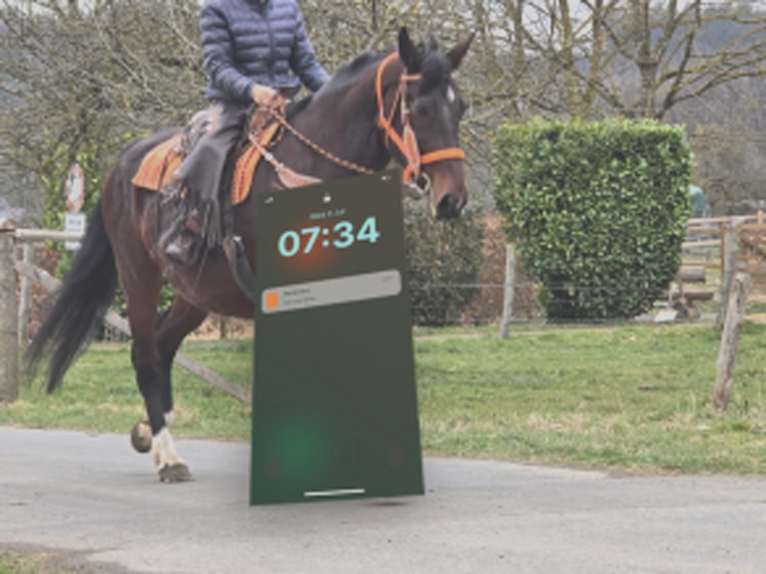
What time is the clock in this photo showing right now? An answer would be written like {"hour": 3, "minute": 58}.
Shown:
{"hour": 7, "minute": 34}
